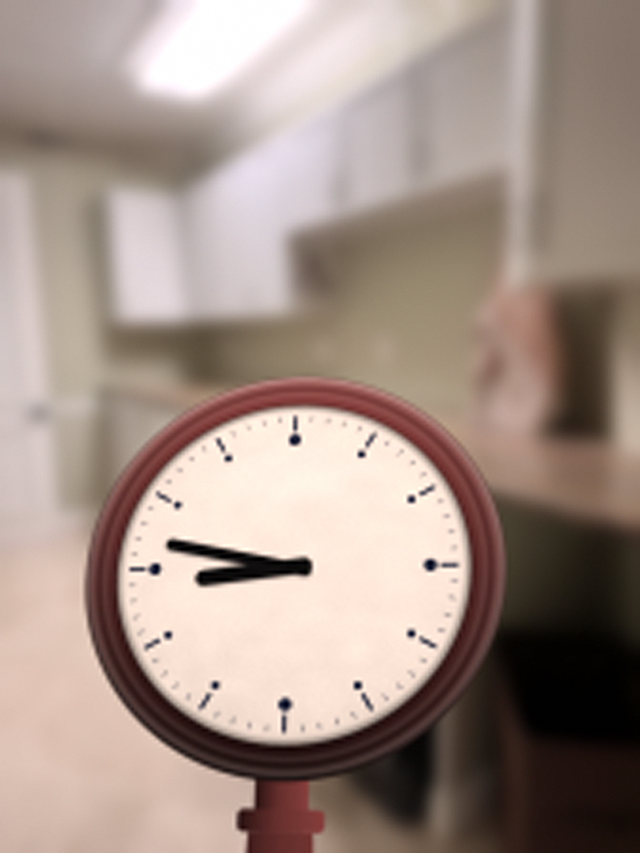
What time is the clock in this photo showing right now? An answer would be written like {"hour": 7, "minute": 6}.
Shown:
{"hour": 8, "minute": 47}
